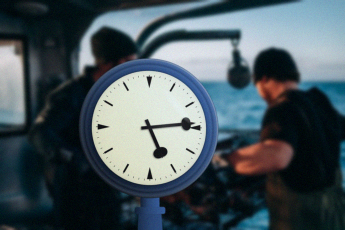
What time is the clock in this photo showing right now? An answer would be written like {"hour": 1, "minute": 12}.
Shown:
{"hour": 5, "minute": 14}
